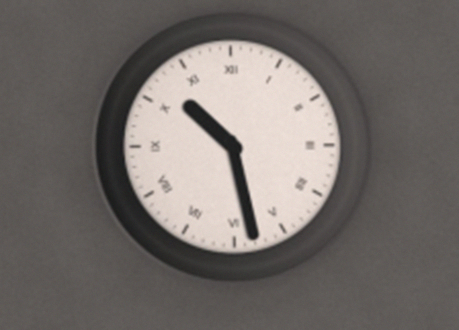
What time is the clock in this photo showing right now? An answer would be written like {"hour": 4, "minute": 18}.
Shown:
{"hour": 10, "minute": 28}
